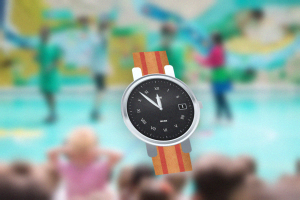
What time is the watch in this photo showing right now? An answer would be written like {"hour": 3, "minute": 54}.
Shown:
{"hour": 11, "minute": 53}
